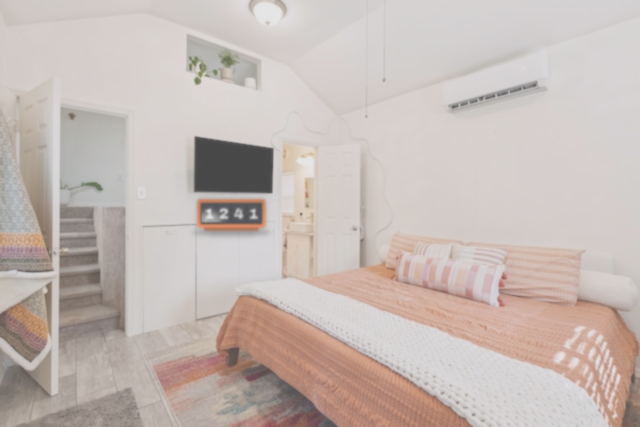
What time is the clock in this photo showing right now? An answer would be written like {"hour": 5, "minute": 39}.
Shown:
{"hour": 12, "minute": 41}
